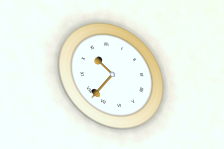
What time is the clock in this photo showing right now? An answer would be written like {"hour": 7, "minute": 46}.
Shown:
{"hour": 10, "minute": 38}
